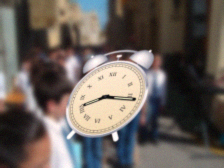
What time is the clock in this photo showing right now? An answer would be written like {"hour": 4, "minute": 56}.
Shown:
{"hour": 8, "minute": 16}
